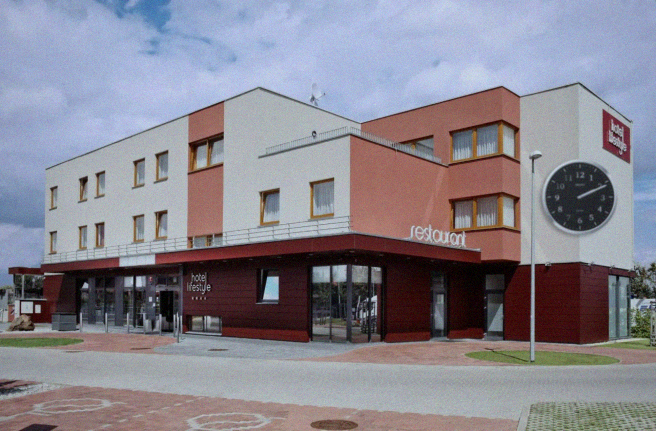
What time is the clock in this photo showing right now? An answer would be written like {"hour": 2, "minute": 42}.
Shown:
{"hour": 2, "minute": 11}
